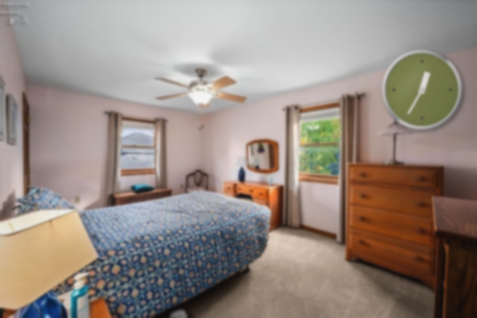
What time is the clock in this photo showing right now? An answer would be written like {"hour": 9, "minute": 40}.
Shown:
{"hour": 12, "minute": 35}
